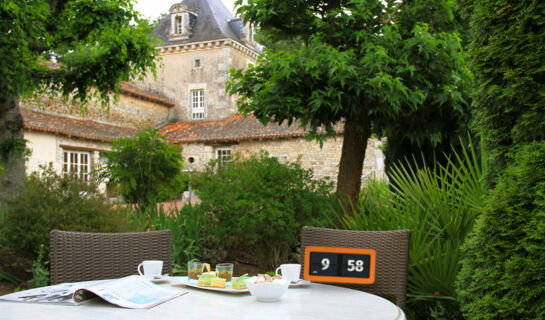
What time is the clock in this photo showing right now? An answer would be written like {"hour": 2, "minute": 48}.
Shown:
{"hour": 9, "minute": 58}
